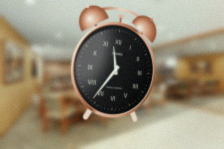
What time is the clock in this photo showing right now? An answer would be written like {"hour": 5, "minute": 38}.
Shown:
{"hour": 11, "minute": 36}
